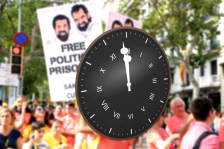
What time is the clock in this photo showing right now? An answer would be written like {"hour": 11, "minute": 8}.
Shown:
{"hour": 11, "minute": 59}
